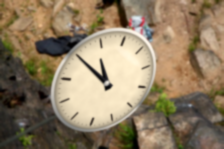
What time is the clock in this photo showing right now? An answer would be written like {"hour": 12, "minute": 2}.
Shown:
{"hour": 10, "minute": 50}
